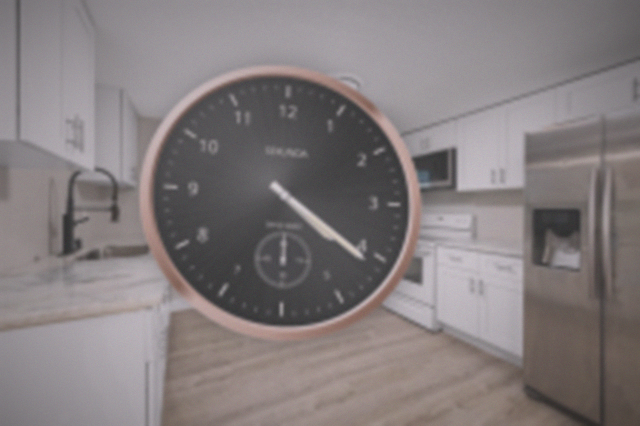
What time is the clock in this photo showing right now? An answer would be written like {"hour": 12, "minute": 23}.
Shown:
{"hour": 4, "minute": 21}
